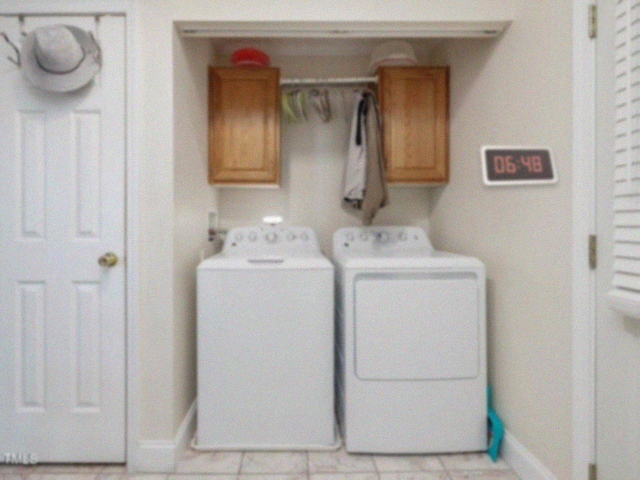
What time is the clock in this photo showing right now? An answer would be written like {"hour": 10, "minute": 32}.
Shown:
{"hour": 6, "minute": 48}
